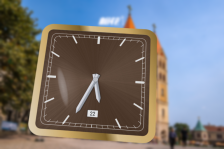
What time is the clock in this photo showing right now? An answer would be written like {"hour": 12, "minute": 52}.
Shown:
{"hour": 5, "minute": 34}
